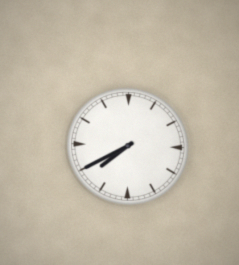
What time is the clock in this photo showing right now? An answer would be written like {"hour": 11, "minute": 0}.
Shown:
{"hour": 7, "minute": 40}
